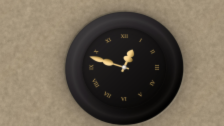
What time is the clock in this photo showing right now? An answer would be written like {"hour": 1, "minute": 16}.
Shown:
{"hour": 12, "minute": 48}
